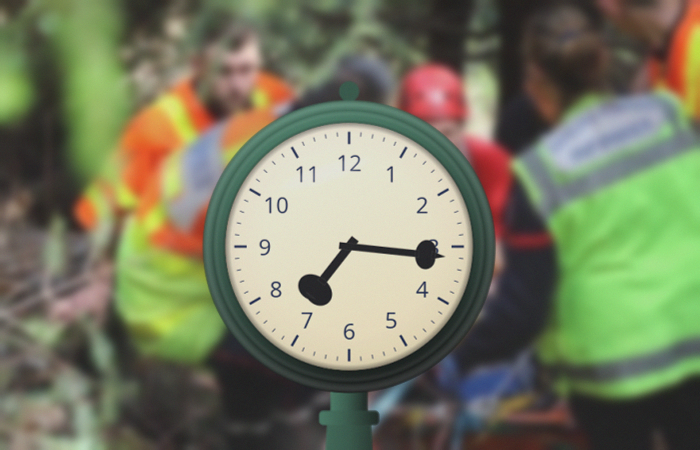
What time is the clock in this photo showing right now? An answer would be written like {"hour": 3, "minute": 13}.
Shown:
{"hour": 7, "minute": 16}
